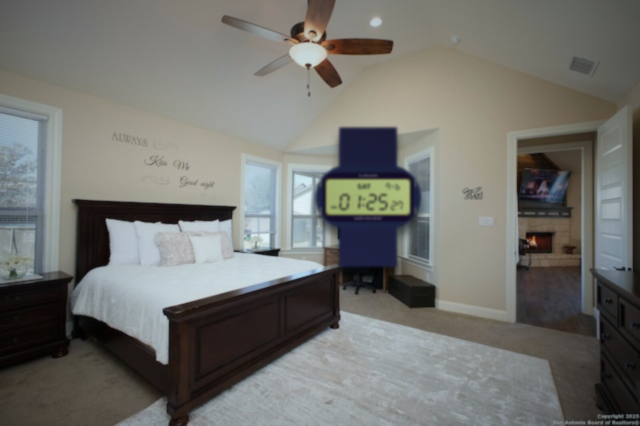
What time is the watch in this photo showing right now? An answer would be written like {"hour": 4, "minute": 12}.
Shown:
{"hour": 1, "minute": 25}
